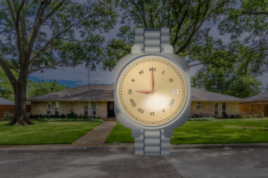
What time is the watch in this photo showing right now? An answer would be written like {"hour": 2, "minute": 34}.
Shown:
{"hour": 9, "minute": 0}
